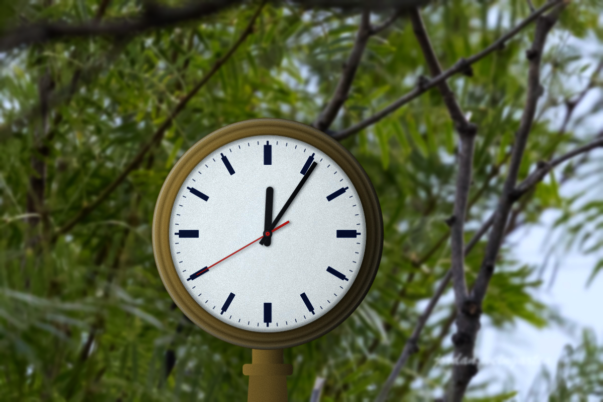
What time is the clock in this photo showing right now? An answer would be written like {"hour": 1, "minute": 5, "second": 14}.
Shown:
{"hour": 12, "minute": 5, "second": 40}
